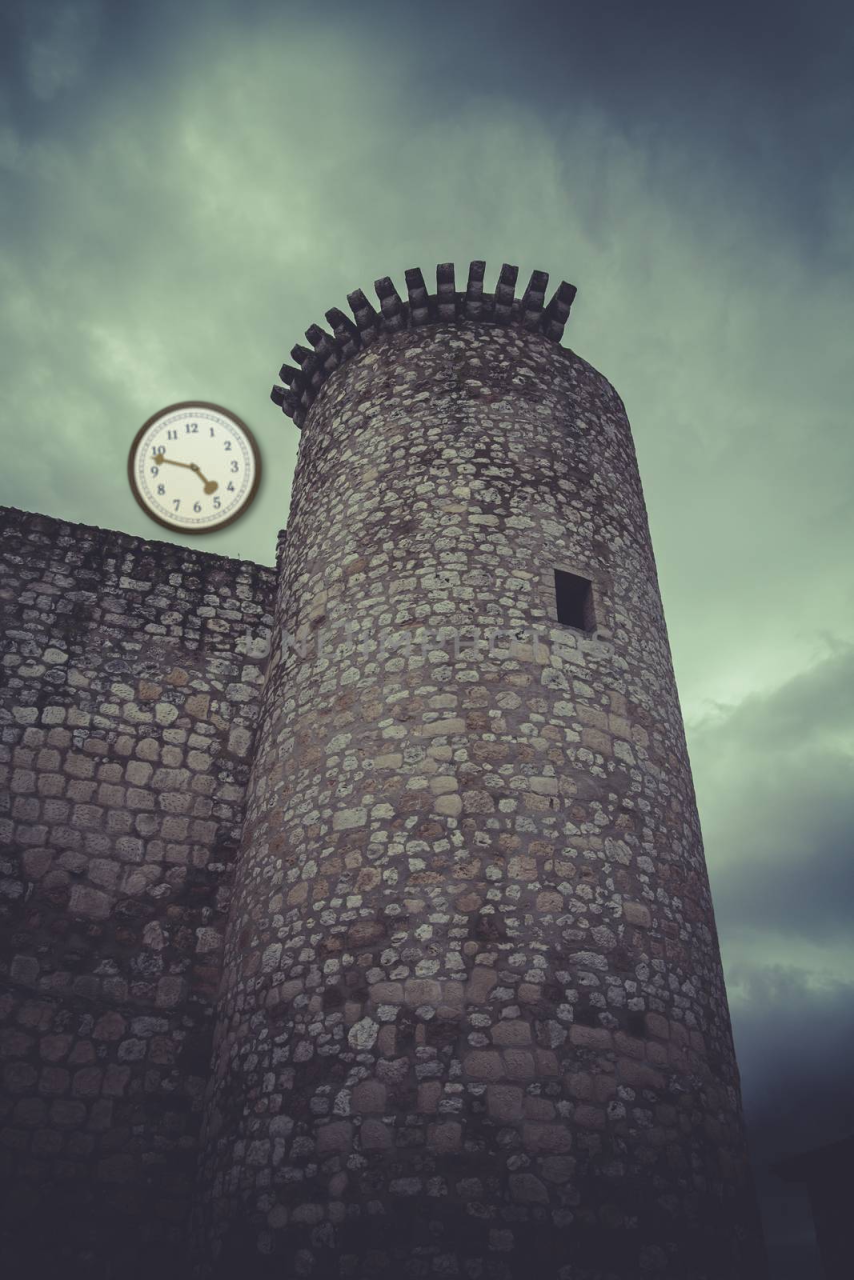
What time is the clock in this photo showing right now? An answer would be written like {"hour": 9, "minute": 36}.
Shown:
{"hour": 4, "minute": 48}
